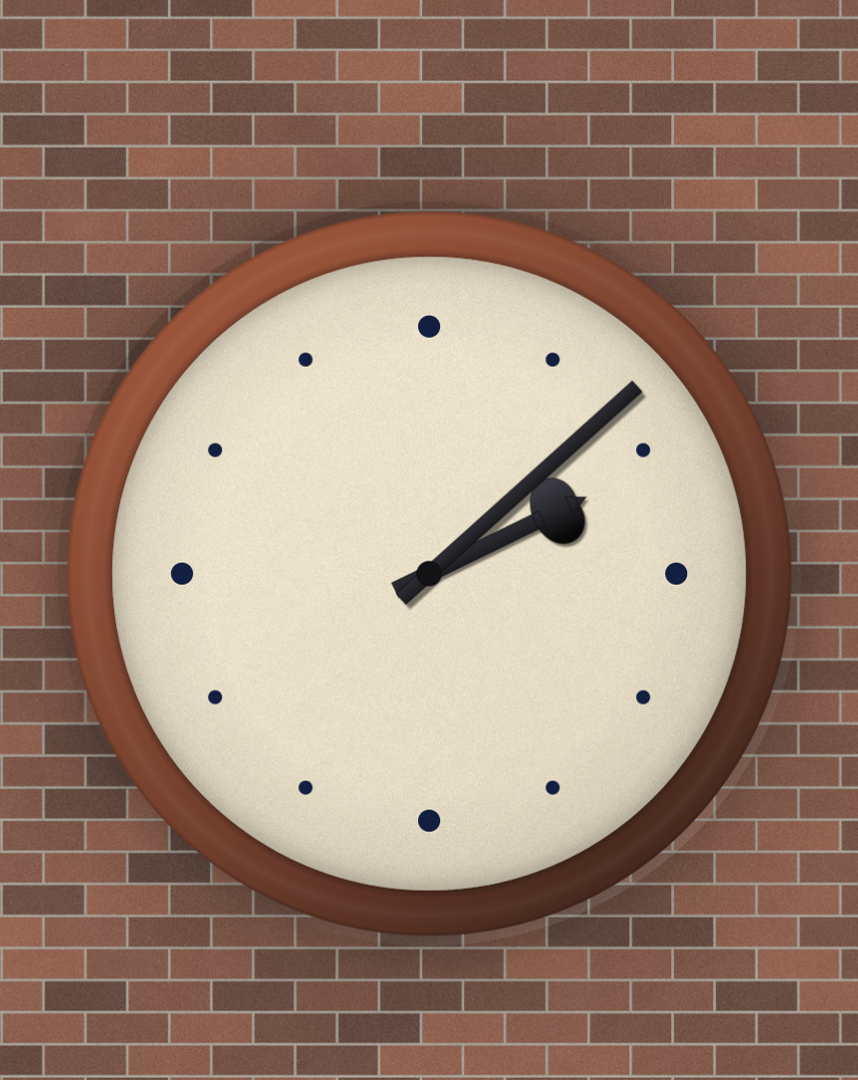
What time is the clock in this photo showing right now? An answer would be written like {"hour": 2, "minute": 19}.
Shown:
{"hour": 2, "minute": 8}
